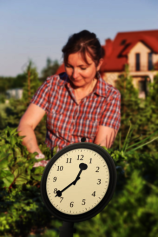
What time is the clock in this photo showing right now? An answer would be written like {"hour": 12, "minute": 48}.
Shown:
{"hour": 12, "minute": 38}
